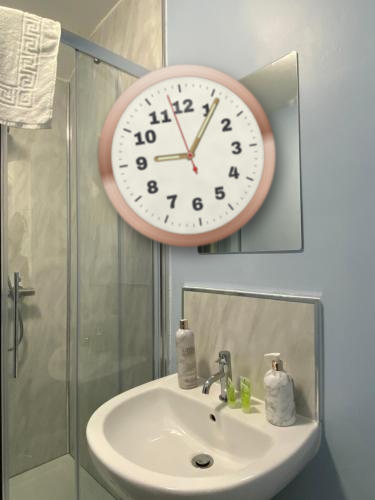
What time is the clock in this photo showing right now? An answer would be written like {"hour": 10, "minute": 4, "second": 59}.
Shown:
{"hour": 9, "minute": 5, "second": 58}
